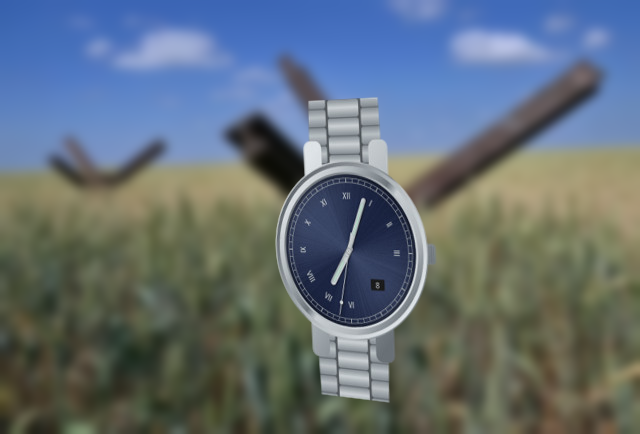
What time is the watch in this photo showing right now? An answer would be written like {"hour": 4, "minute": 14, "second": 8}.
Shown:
{"hour": 7, "minute": 3, "second": 32}
